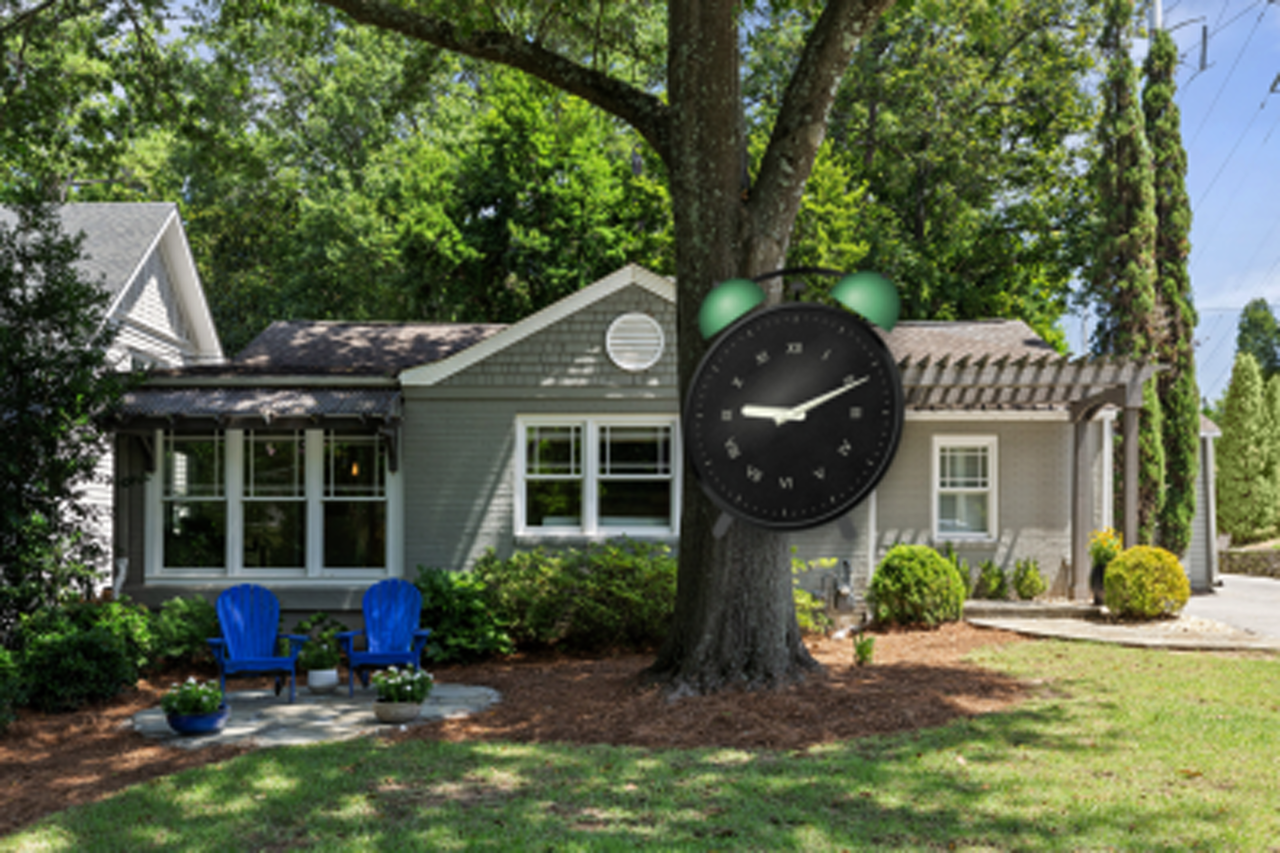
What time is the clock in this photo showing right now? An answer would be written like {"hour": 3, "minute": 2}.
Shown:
{"hour": 9, "minute": 11}
